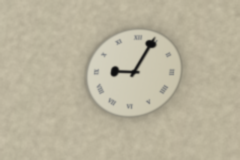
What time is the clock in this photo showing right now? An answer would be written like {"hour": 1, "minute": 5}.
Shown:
{"hour": 9, "minute": 4}
